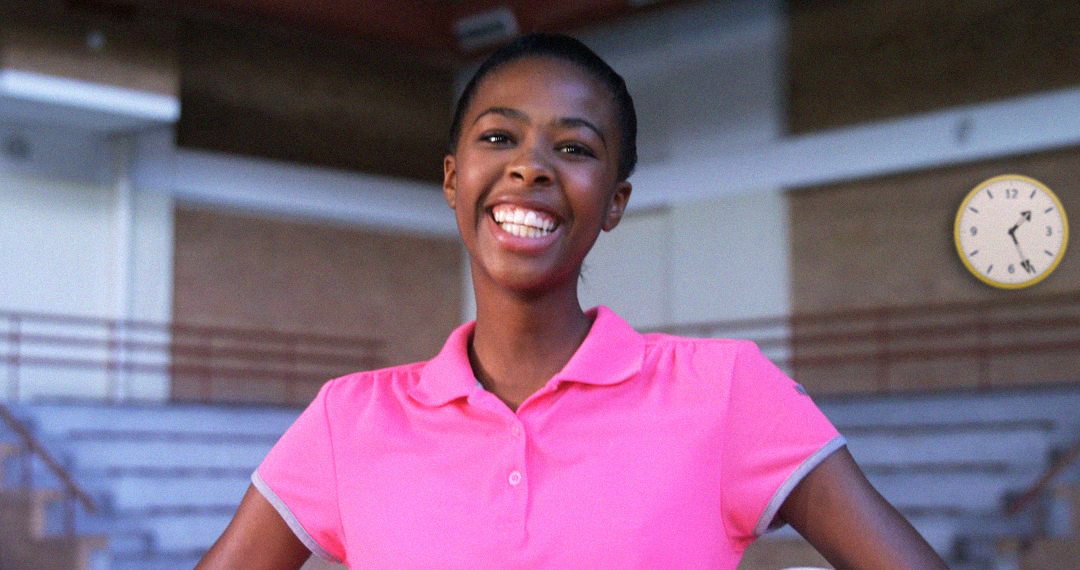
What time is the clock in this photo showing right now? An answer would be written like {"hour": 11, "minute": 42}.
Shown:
{"hour": 1, "minute": 26}
